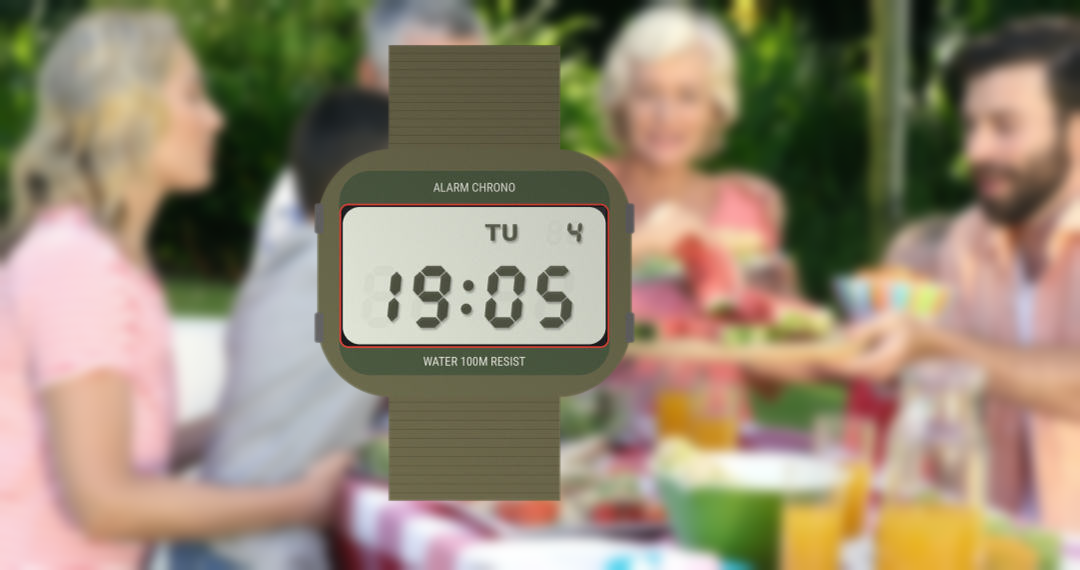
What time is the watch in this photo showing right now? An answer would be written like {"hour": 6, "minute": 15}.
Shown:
{"hour": 19, "minute": 5}
